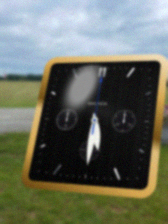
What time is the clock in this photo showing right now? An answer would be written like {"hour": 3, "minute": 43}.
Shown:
{"hour": 5, "minute": 30}
